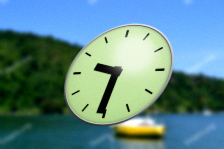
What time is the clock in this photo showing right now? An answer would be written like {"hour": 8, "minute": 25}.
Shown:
{"hour": 9, "minute": 31}
